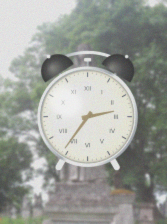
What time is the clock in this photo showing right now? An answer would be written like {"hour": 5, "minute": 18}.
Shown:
{"hour": 2, "minute": 36}
